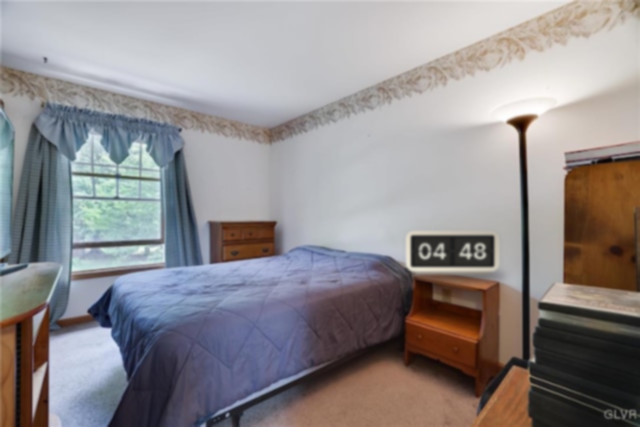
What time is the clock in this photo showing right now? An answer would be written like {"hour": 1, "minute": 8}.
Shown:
{"hour": 4, "minute": 48}
